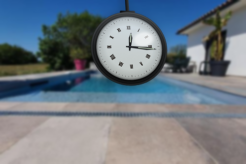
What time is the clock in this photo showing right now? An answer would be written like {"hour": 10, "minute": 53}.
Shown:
{"hour": 12, "minute": 16}
